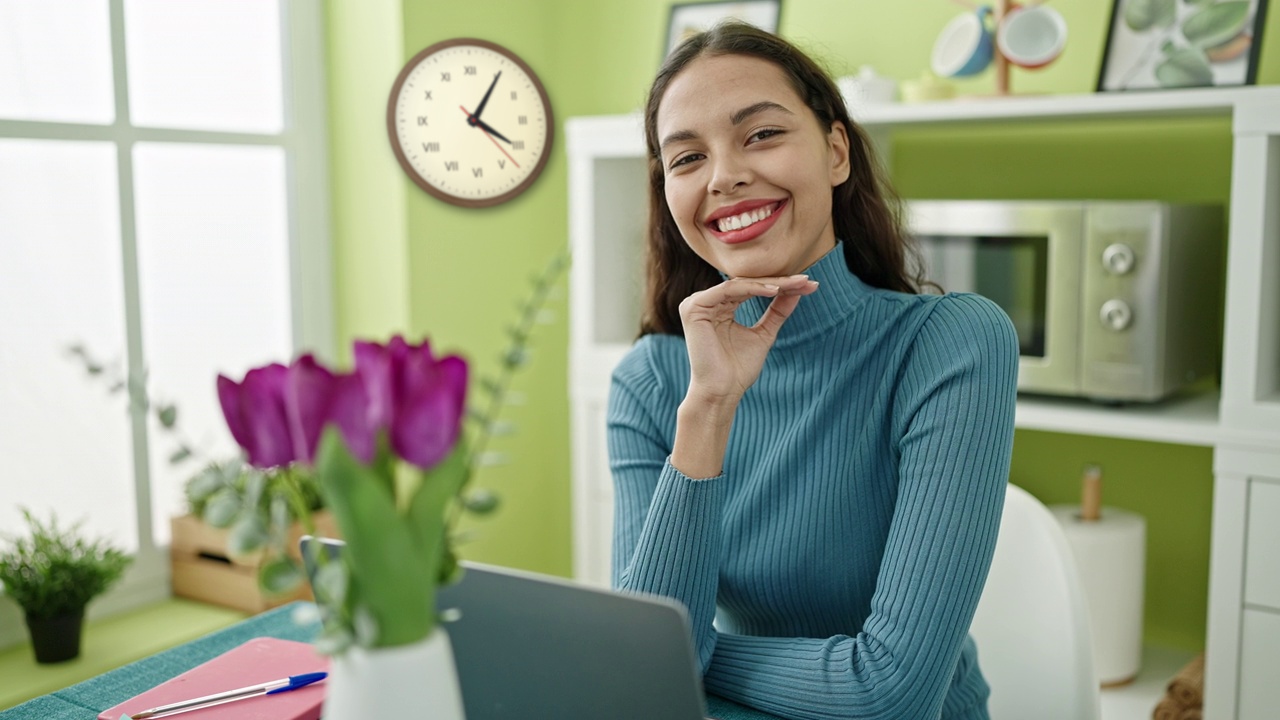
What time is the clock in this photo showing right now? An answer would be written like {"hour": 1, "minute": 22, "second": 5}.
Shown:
{"hour": 4, "minute": 5, "second": 23}
